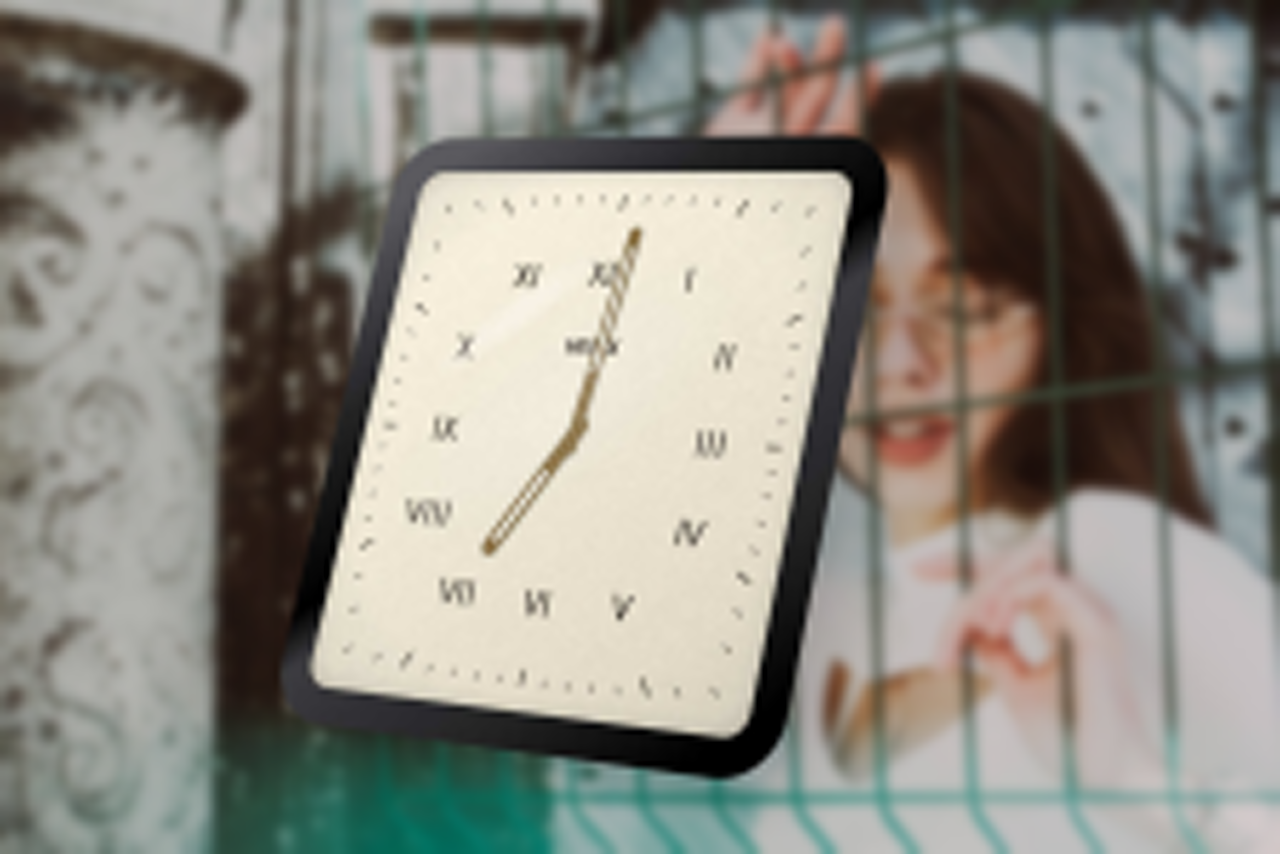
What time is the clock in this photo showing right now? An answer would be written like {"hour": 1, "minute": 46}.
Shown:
{"hour": 7, "minute": 1}
